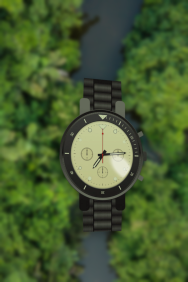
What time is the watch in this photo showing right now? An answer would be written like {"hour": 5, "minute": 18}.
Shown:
{"hour": 7, "minute": 14}
